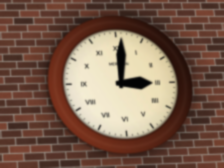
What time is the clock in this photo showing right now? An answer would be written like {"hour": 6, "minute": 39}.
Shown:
{"hour": 3, "minute": 1}
